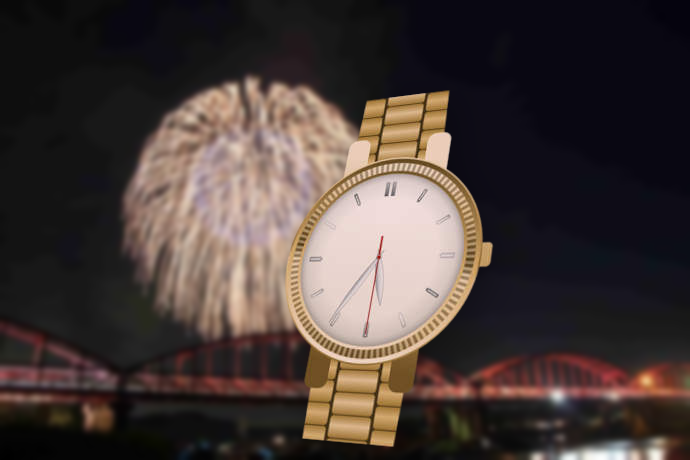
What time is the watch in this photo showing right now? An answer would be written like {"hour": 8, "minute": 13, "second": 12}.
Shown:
{"hour": 5, "minute": 35, "second": 30}
